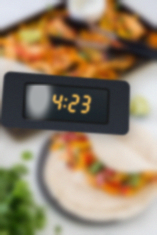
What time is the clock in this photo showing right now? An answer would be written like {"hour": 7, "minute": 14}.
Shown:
{"hour": 4, "minute": 23}
